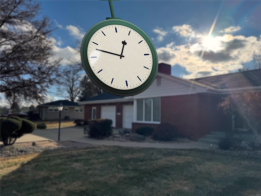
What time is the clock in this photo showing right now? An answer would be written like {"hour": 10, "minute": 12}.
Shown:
{"hour": 12, "minute": 48}
